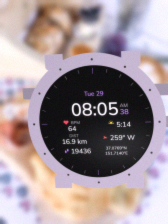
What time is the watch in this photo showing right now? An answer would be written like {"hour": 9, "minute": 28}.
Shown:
{"hour": 8, "minute": 5}
